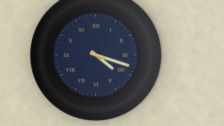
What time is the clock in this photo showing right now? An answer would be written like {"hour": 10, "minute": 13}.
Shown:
{"hour": 4, "minute": 18}
